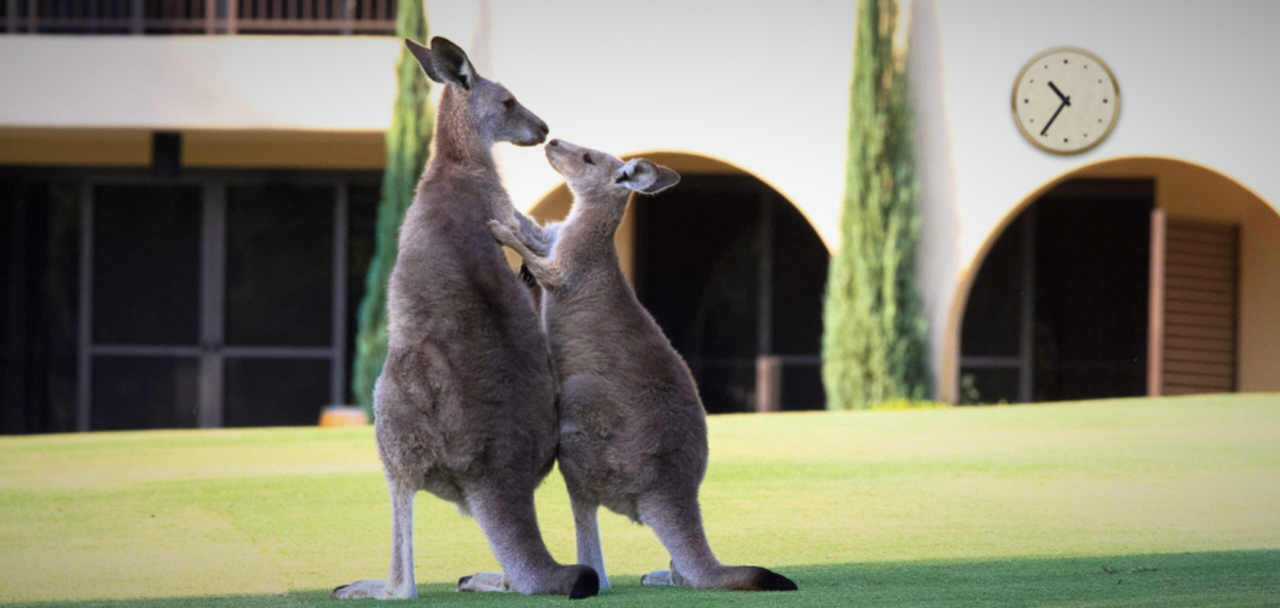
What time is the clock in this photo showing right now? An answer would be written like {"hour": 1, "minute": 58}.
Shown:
{"hour": 10, "minute": 36}
